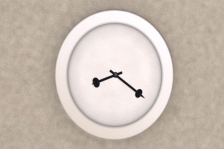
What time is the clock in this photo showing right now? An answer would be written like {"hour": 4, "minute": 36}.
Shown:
{"hour": 8, "minute": 21}
